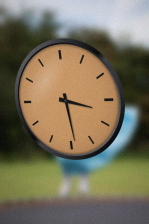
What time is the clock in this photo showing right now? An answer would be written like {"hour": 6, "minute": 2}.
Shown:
{"hour": 3, "minute": 29}
